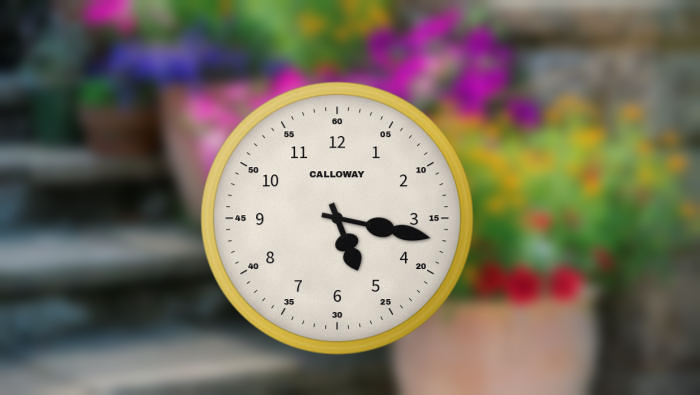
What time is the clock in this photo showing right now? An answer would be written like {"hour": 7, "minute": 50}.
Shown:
{"hour": 5, "minute": 17}
